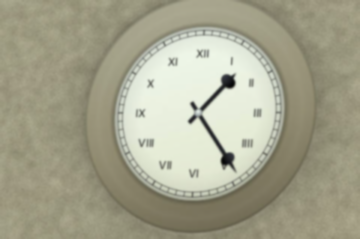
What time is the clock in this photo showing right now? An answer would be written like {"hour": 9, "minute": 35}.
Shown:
{"hour": 1, "minute": 24}
